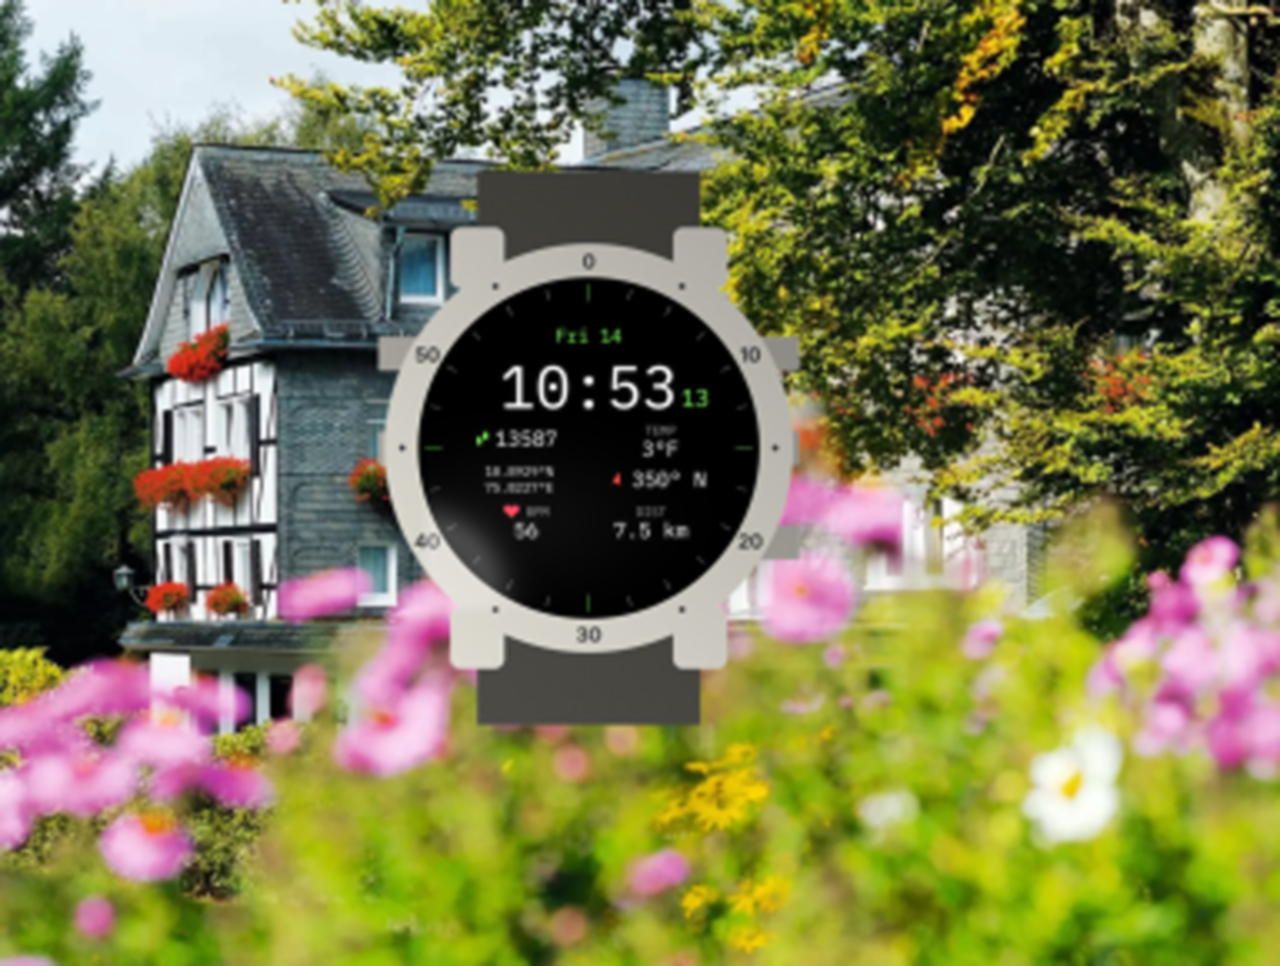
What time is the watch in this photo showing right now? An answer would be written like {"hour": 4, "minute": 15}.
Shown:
{"hour": 10, "minute": 53}
